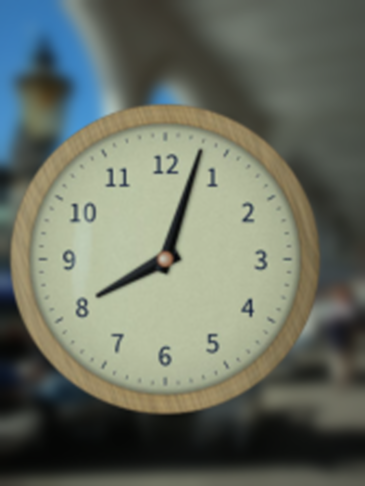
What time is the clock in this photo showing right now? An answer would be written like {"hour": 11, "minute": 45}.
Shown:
{"hour": 8, "minute": 3}
